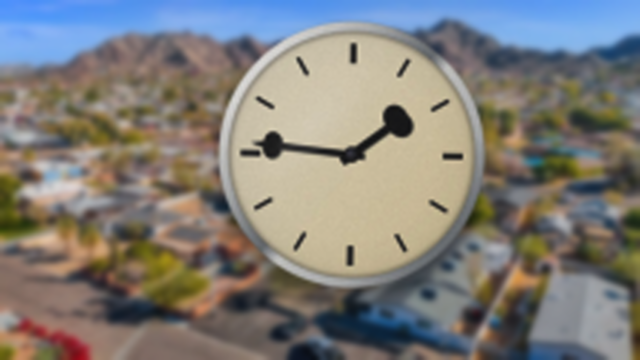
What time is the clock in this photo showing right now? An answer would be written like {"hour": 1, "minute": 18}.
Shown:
{"hour": 1, "minute": 46}
